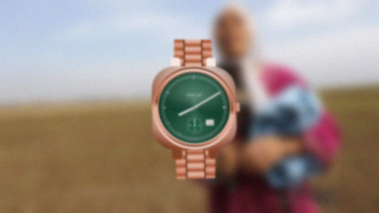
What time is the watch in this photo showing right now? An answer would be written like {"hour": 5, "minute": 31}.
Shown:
{"hour": 8, "minute": 10}
